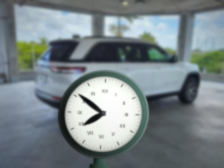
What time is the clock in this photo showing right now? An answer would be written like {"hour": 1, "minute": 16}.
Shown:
{"hour": 7, "minute": 51}
